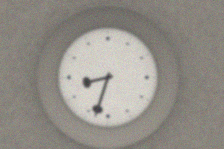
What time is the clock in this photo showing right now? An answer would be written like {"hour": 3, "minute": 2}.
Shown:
{"hour": 8, "minute": 33}
